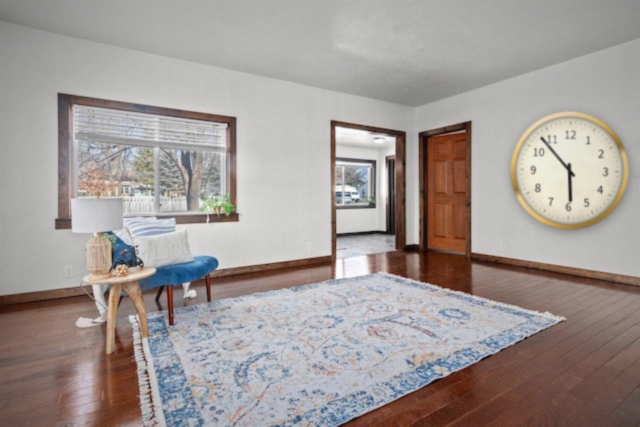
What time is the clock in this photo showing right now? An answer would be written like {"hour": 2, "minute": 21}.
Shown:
{"hour": 5, "minute": 53}
